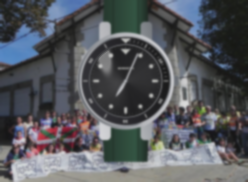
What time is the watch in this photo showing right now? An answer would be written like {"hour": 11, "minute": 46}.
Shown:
{"hour": 7, "minute": 4}
